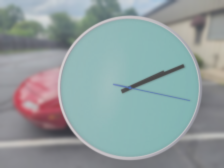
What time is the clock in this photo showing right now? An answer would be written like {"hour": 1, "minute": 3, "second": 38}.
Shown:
{"hour": 2, "minute": 11, "second": 17}
